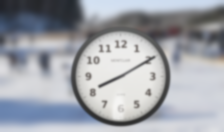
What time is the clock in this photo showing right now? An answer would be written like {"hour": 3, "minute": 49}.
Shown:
{"hour": 8, "minute": 10}
